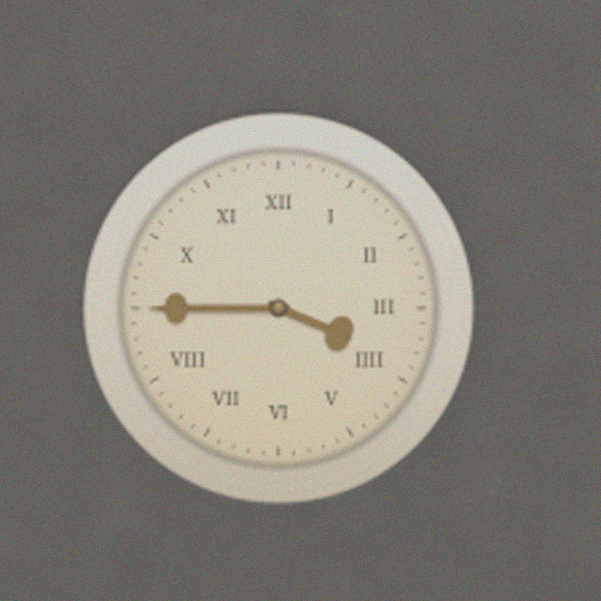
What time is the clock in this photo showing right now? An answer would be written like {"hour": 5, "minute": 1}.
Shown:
{"hour": 3, "minute": 45}
